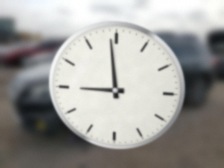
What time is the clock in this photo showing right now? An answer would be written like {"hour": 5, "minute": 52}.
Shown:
{"hour": 8, "minute": 59}
